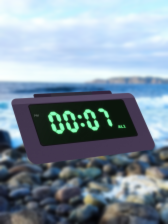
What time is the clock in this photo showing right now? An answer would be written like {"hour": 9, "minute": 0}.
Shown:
{"hour": 0, "minute": 7}
